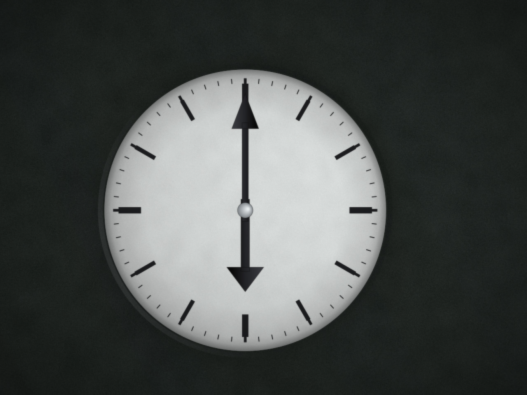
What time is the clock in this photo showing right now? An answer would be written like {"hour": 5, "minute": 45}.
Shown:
{"hour": 6, "minute": 0}
